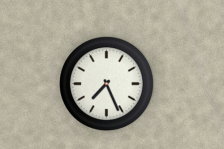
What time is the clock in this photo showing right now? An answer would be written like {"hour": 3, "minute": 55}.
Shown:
{"hour": 7, "minute": 26}
